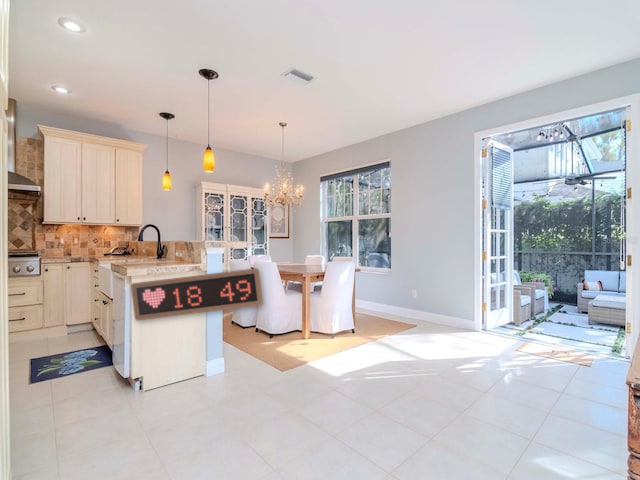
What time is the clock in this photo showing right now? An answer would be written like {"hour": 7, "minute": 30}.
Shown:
{"hour": 18, "minute": 49}
